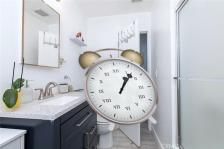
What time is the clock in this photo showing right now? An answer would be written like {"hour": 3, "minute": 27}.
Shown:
{"hour": 1, "minute": 7}
